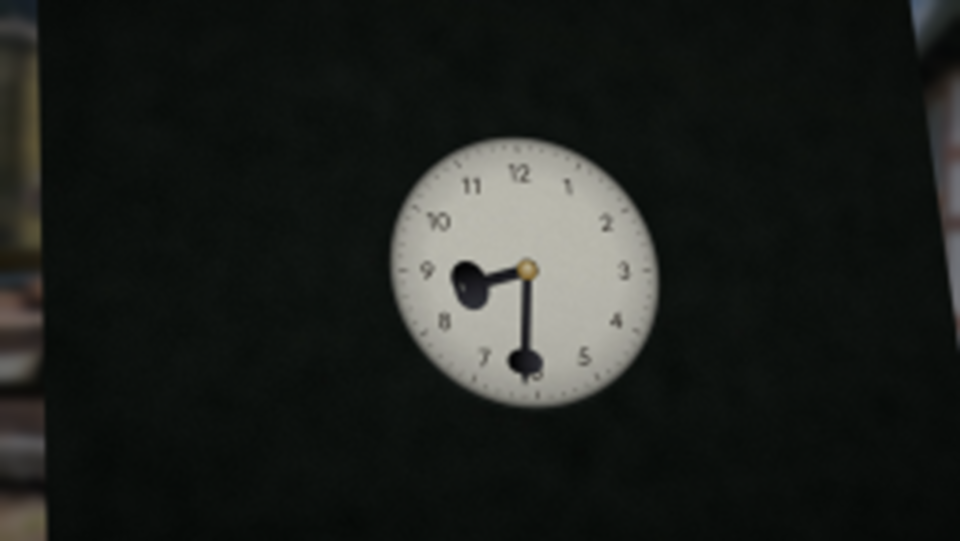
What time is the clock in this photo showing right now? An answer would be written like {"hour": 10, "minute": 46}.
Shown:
{"hour": 8, "minute": 31}
